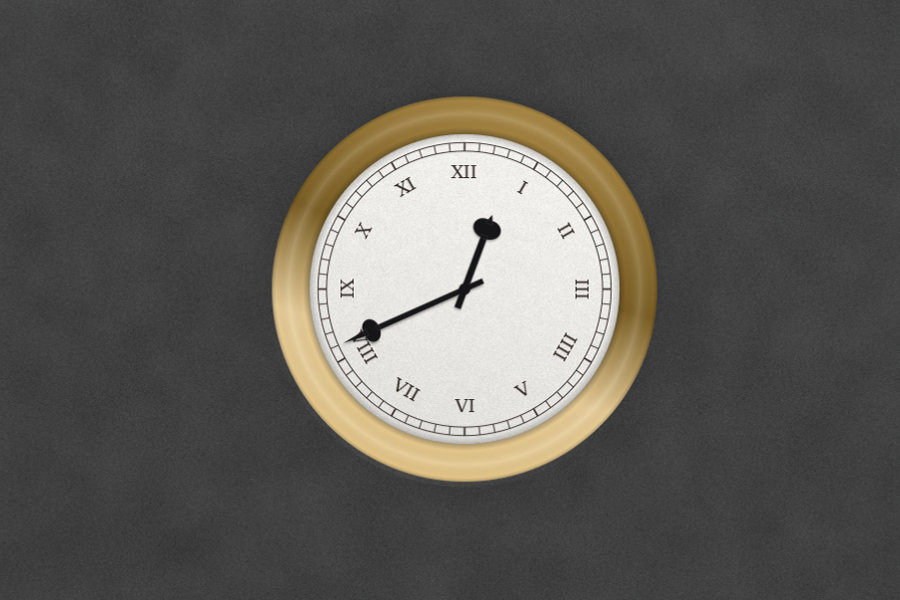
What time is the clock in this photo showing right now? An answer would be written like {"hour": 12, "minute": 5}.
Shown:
{"hour": 12, "minute": 41}
